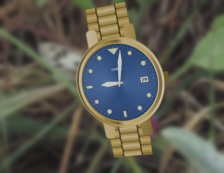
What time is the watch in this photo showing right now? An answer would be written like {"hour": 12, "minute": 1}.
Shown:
{"hour": 9, "minute": 2}
